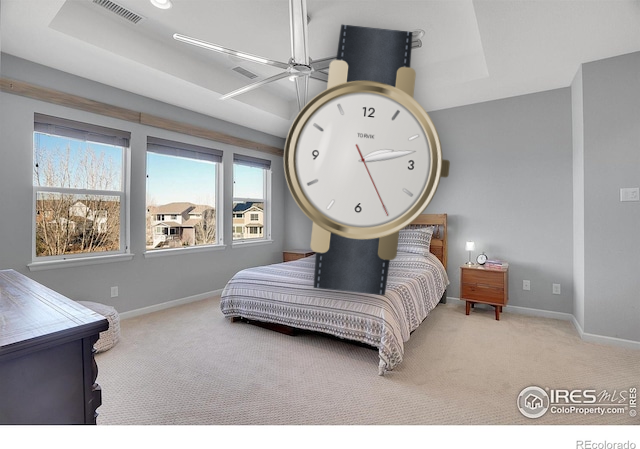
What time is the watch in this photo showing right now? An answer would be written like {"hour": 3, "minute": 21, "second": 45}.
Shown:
{"hour": 2, "minute": 12, "second": 25}
